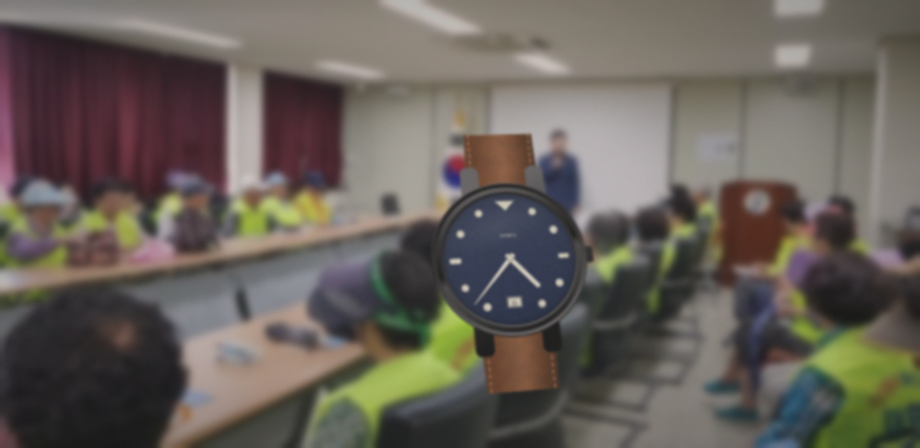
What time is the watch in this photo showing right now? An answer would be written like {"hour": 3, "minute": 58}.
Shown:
{"hour": 4, "minute": 37}
